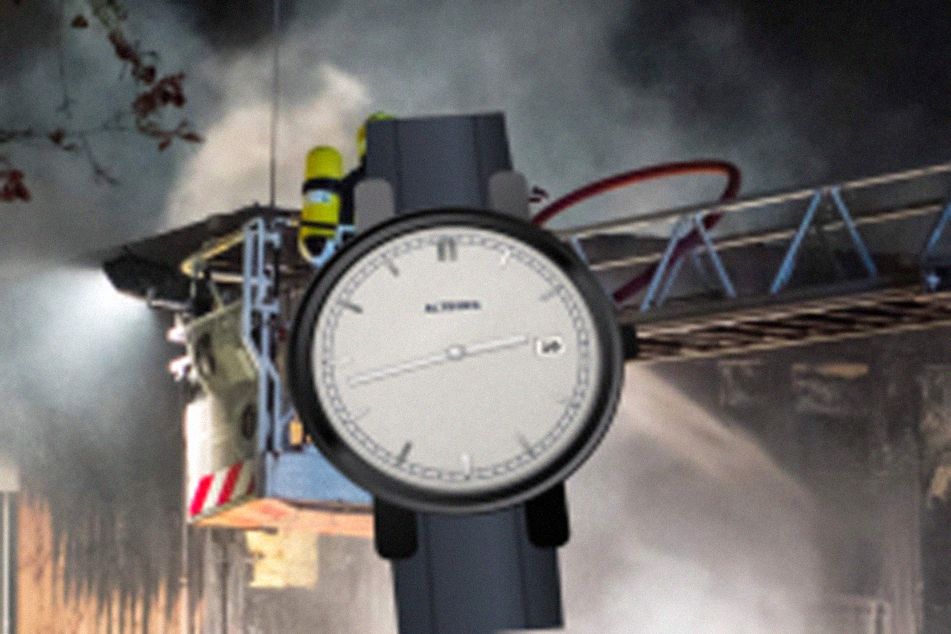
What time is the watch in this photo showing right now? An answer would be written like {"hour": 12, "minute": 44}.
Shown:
{"hour": 2, "minute": 43}
